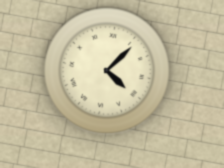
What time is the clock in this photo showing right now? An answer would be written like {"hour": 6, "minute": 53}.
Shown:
{"hour": 4, "minute": 6}
